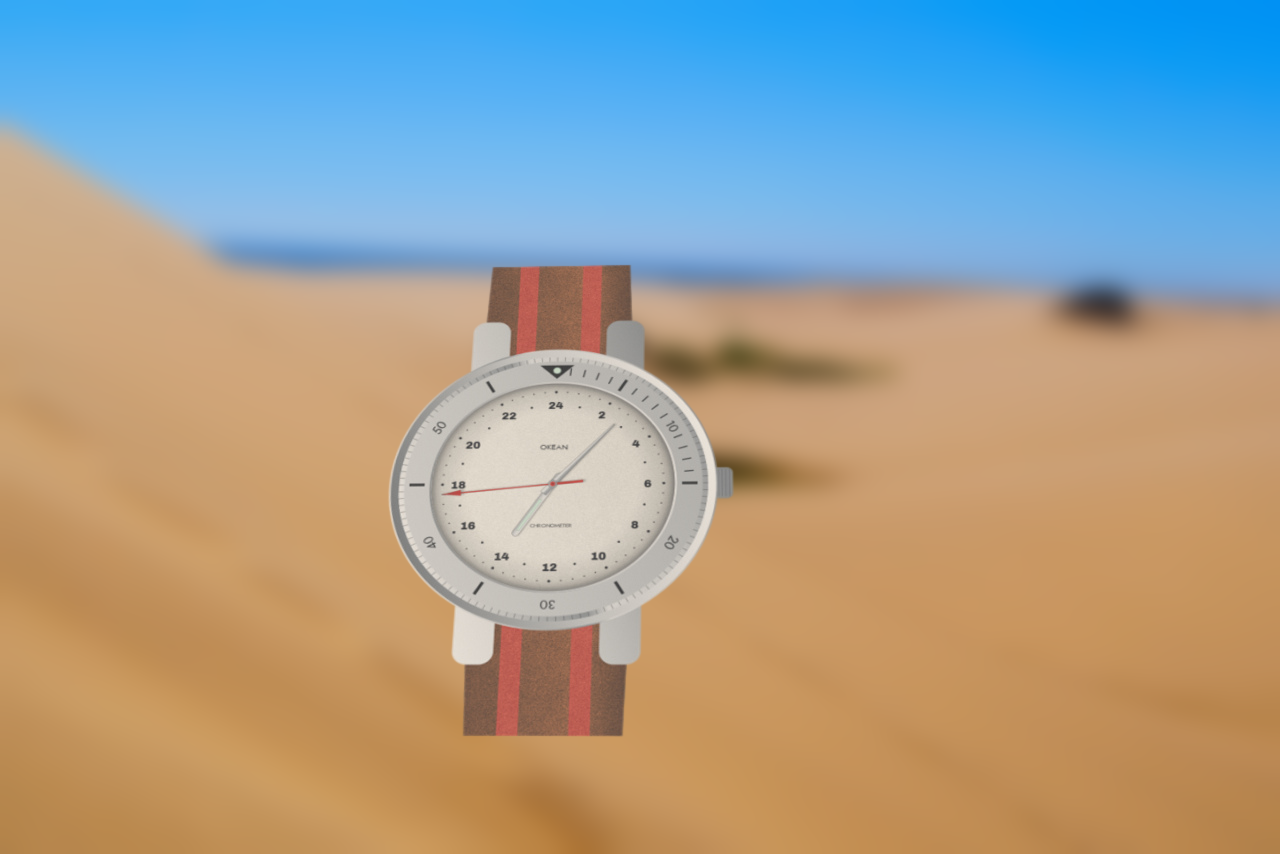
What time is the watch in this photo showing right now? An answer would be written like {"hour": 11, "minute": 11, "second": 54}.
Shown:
{"hour": 14, "minute": 6, "second": 44}
